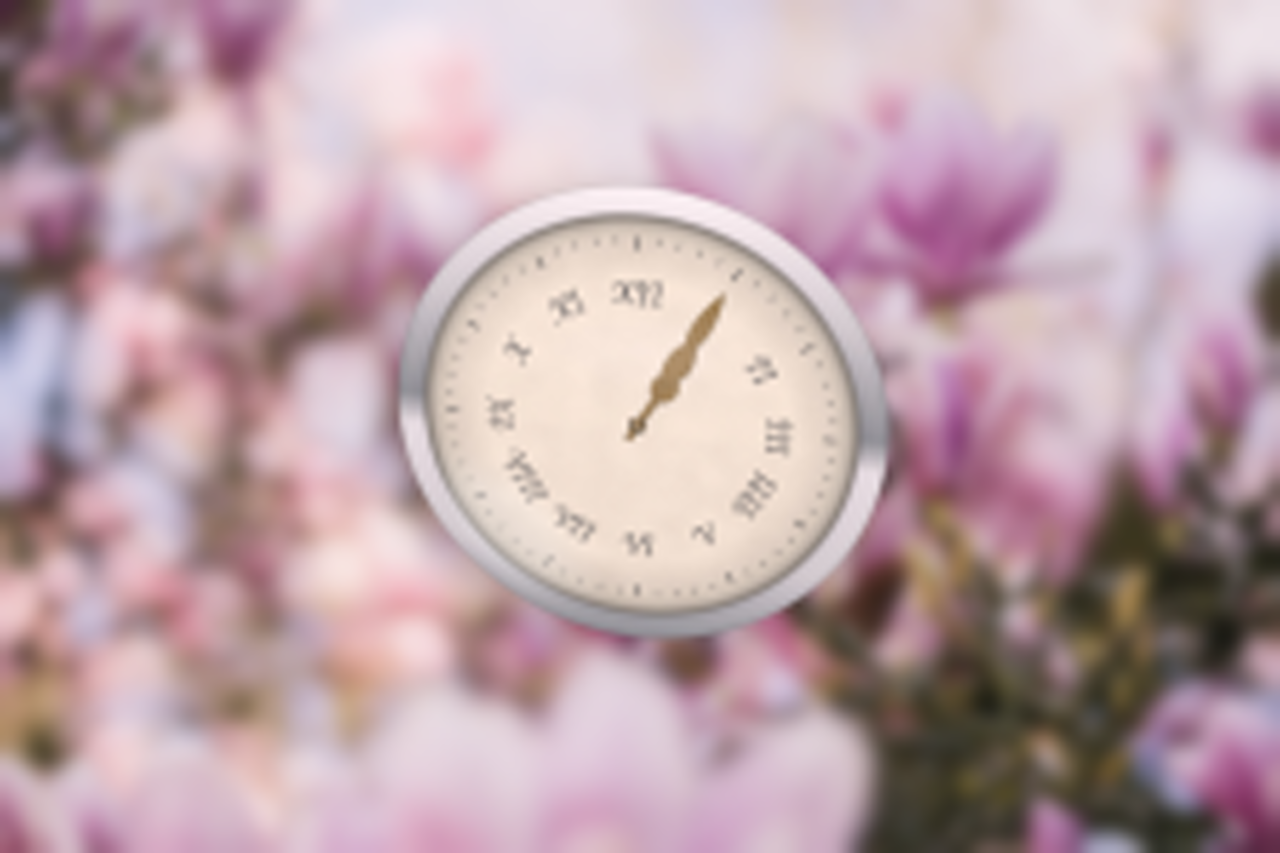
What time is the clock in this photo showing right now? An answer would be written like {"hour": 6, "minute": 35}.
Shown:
{"hour": 1, "minute": 5}
